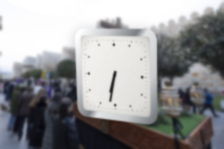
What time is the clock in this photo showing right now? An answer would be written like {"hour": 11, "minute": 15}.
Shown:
{"hour": 6, "minute": 32}
